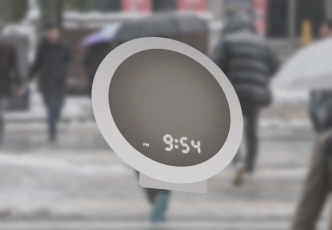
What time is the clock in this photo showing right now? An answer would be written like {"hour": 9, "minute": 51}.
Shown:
{"hour": 9, "minute": 54}
